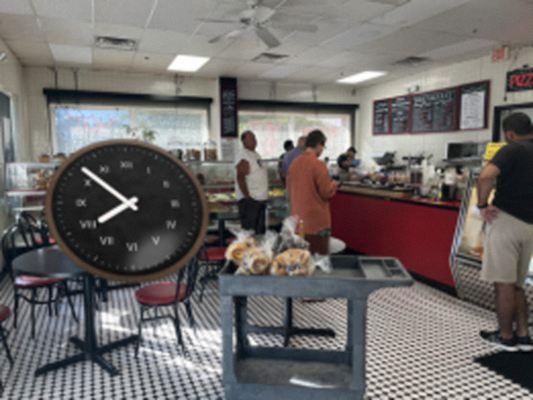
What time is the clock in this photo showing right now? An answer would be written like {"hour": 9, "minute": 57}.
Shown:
{"hour": 7, "minute": 52}
